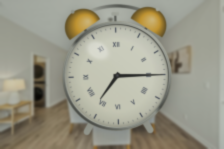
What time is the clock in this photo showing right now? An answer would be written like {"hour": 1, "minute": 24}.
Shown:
{"hour": 7, "minute": 15}
